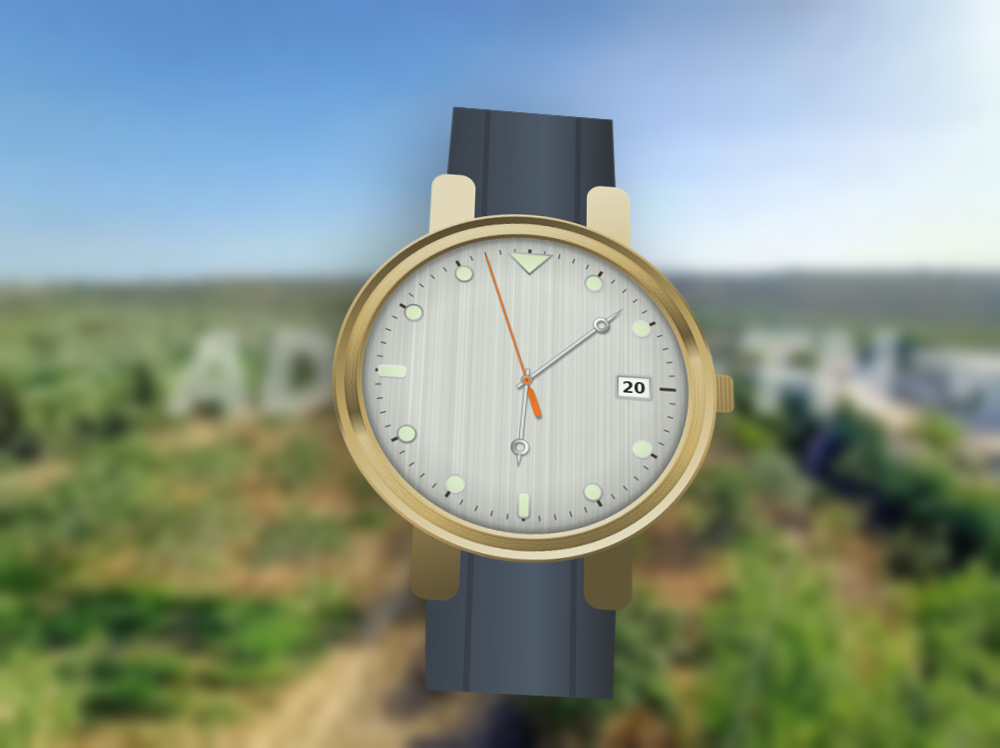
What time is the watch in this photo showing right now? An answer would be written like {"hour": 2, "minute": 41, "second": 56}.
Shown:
{"hour": 6, "minute": 7, "second": 57}
